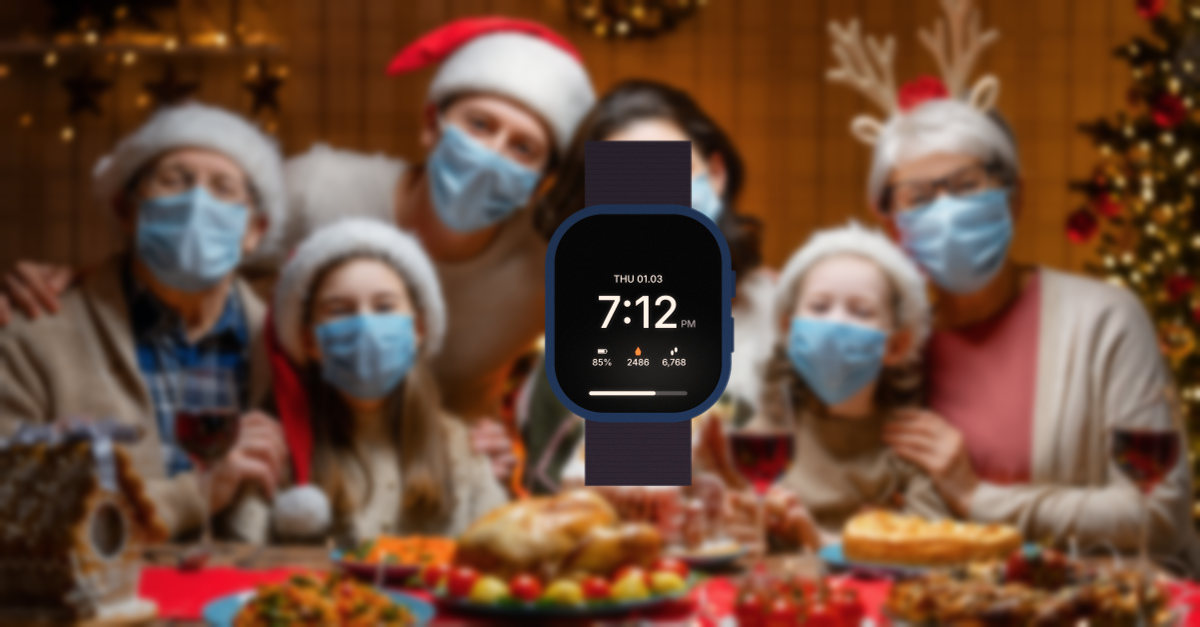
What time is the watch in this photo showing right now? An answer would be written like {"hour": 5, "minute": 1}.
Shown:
{"hour": 7, "minute": 12}
